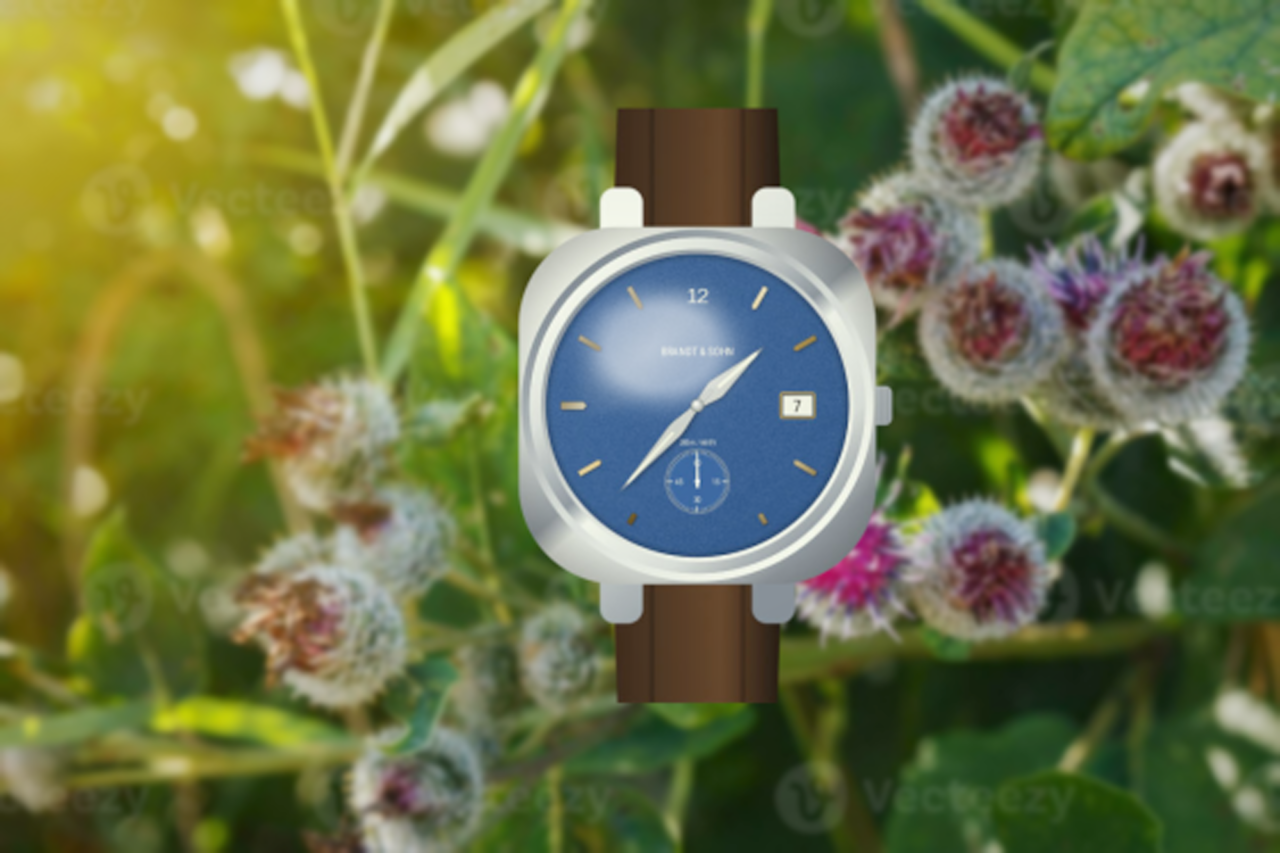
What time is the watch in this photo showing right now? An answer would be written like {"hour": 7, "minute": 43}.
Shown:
{"hour": 1, "minute": 37}
